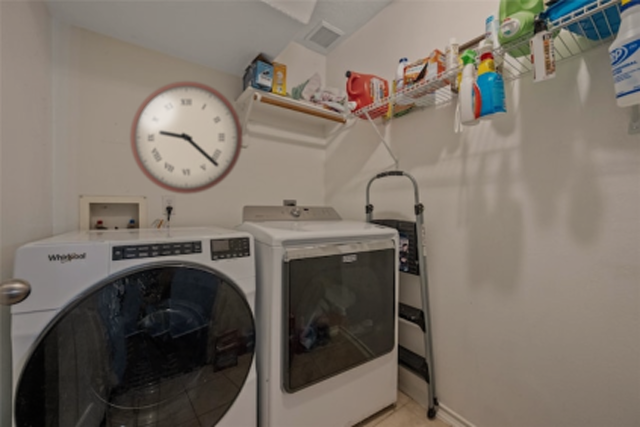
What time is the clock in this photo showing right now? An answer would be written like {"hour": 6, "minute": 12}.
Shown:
{"hour": 9, "minute": 22}
